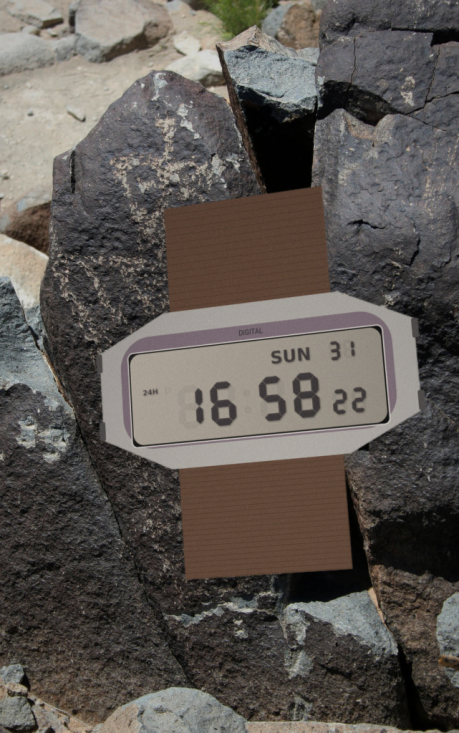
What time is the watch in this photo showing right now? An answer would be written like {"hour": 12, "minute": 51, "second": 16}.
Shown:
{"hour": 16, "minute": 58, "second": 22}
